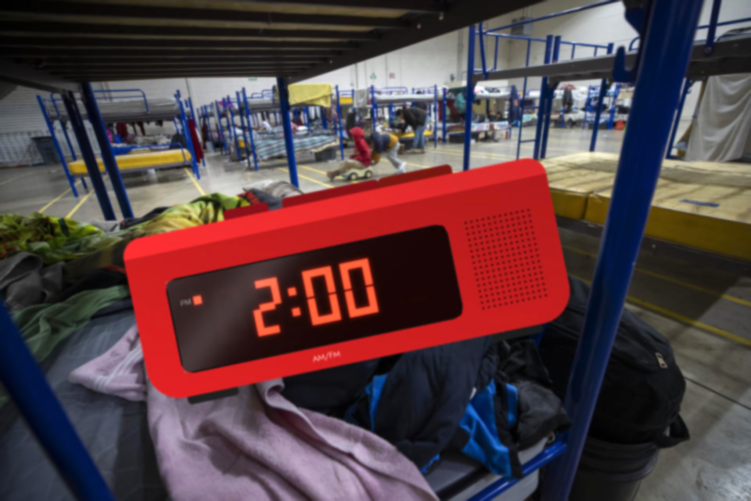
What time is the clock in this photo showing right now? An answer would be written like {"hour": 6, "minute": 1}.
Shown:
{"hour": 2, "minute": 0}
